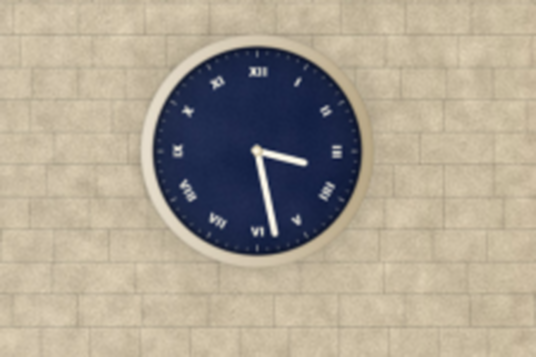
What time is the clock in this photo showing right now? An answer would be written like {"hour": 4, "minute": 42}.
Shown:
{"hour": 3, "minute": 28}
